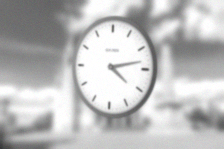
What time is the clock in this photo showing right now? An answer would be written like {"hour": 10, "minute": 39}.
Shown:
{"hour": 4, "minute": 13}
